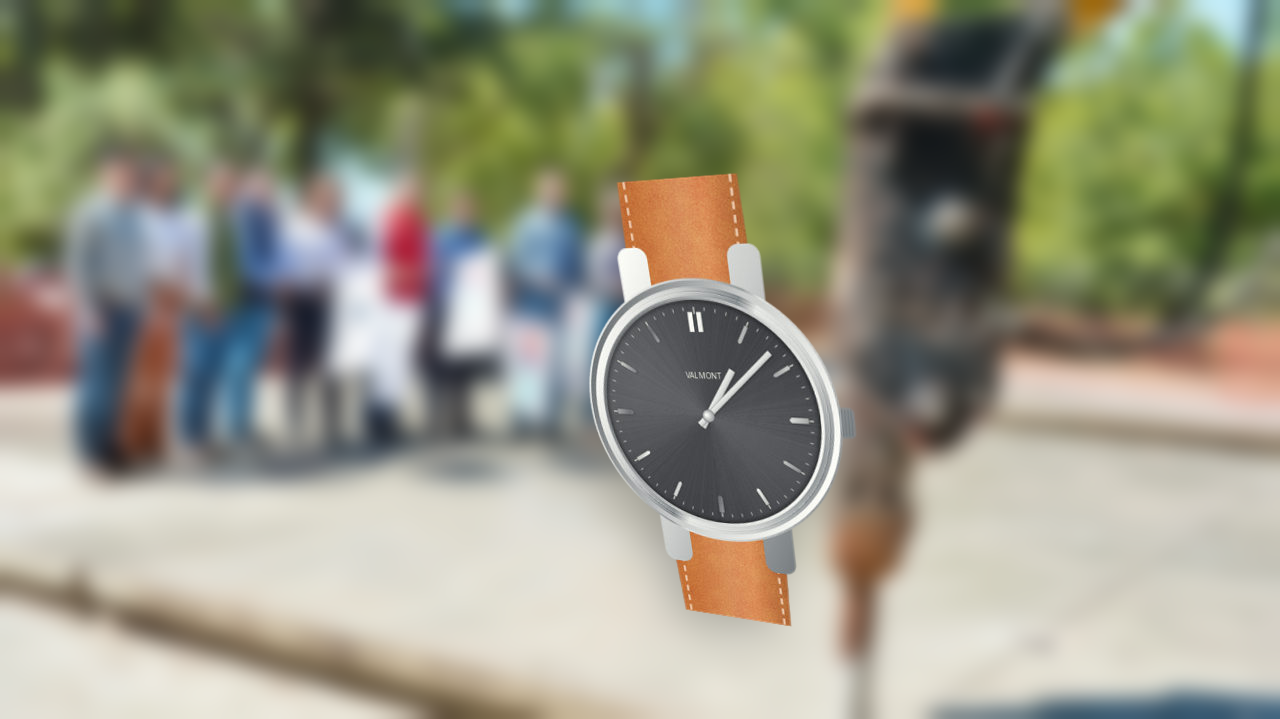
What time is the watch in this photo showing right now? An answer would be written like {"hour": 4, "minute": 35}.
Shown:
{"hour": 1, "minute": 8}
